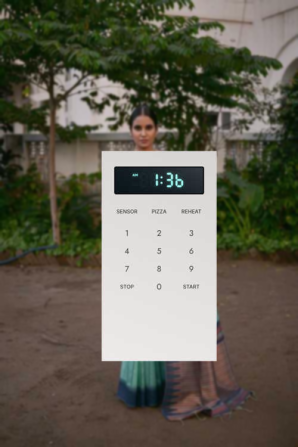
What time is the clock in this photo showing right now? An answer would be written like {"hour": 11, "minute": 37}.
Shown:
{"hour": 1, "minute": 36}
